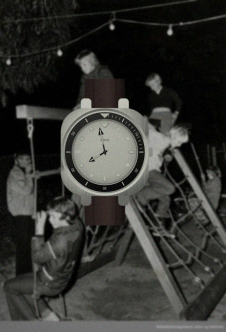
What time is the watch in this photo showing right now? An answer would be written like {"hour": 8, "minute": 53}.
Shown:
{"hour": 7, "minute": 58}
